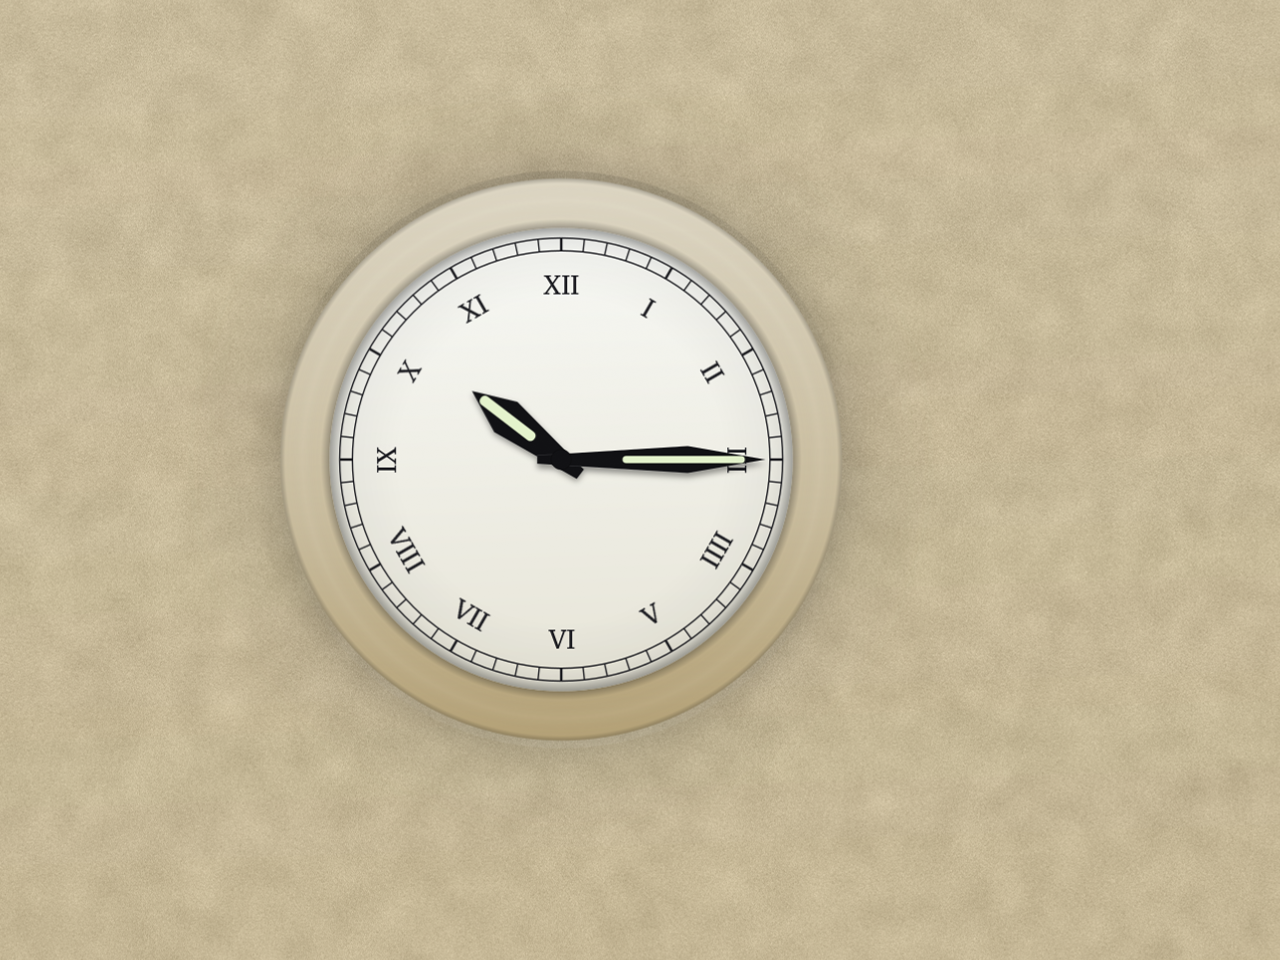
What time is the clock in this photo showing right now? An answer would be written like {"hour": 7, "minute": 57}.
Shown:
{"hour": 10, "minute": 15}
